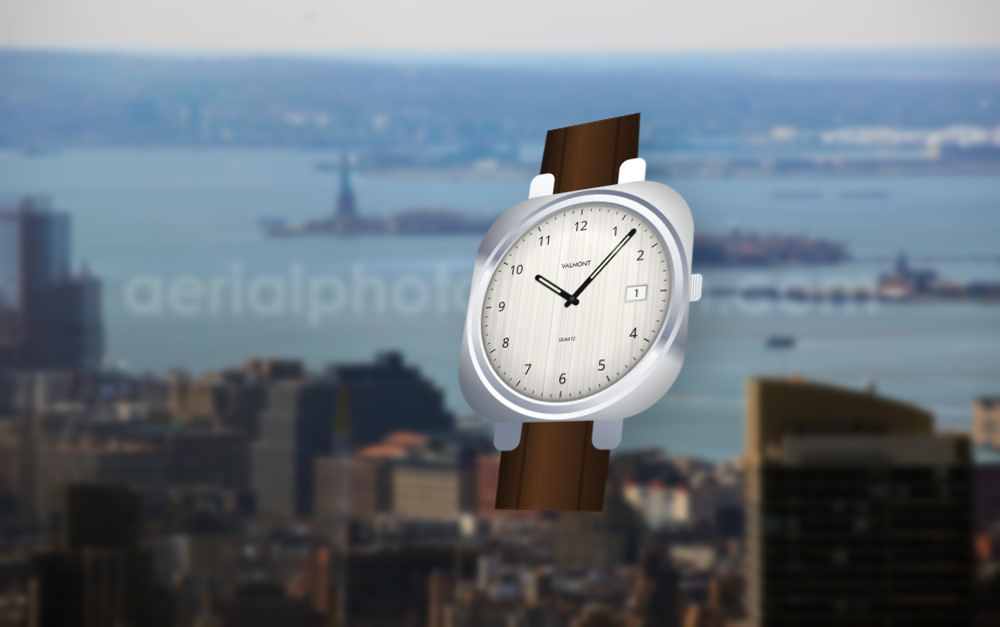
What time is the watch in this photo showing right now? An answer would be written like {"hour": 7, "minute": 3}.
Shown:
{"hour": 10, "minute": 7}
